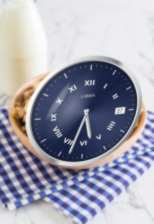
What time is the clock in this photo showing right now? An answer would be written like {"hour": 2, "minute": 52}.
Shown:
{"hour": 5, "minute": 33}
